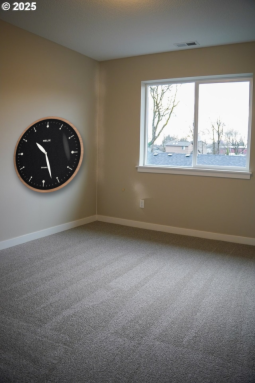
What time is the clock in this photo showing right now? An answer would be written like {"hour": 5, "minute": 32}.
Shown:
{"hour": 10, "minute": 27}
